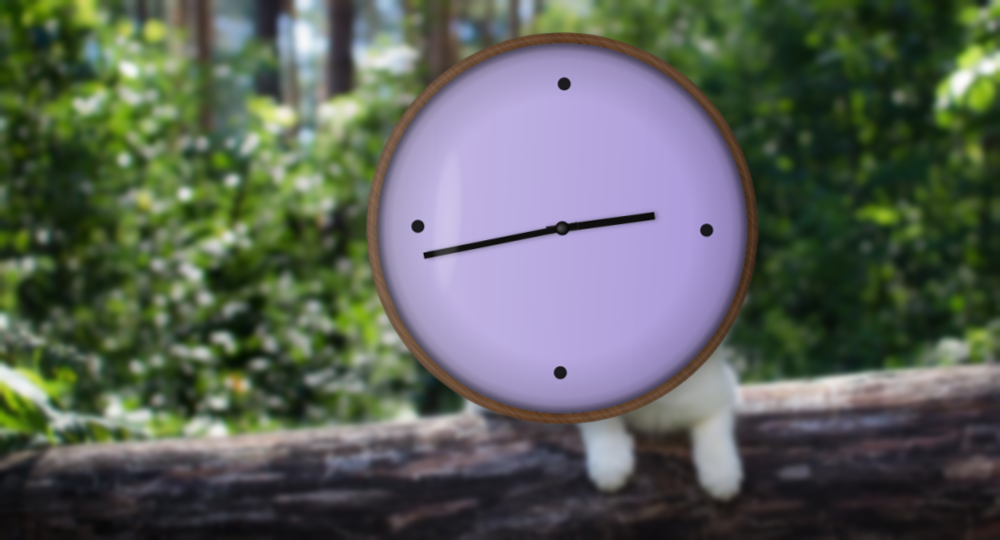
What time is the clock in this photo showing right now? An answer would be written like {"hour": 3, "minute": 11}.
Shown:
{"hour": 2, "minute": 43}
